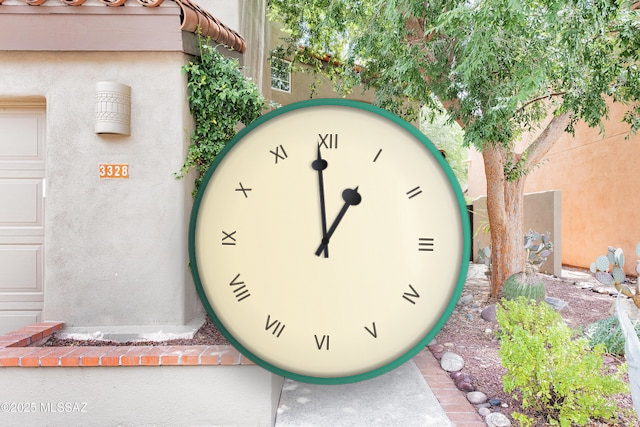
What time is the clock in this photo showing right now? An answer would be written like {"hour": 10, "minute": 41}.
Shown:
{"hour": 12, "minute": 59}
